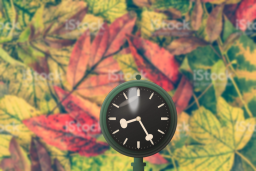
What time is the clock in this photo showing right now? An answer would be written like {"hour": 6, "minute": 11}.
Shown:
{"hour": 8, "minute": 25}
